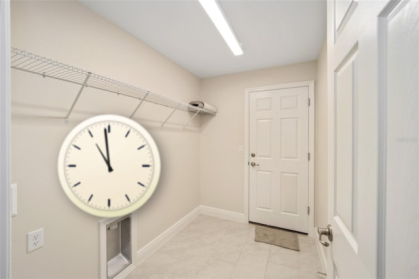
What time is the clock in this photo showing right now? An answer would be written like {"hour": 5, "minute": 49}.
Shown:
{"hour": 10, "minute": 59}
